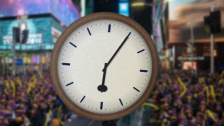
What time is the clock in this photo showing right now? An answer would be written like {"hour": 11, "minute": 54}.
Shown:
{"hour": 6, "minute": 5}
